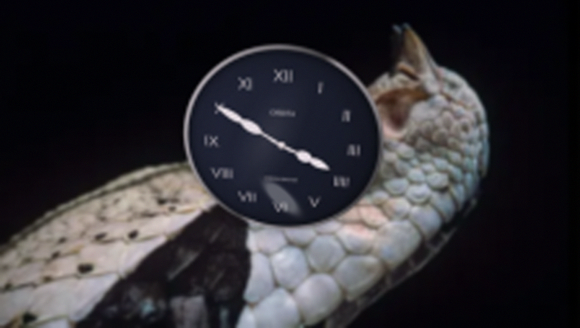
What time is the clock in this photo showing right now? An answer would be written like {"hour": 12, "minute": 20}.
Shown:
{"hour": 3, "minute": 50}
